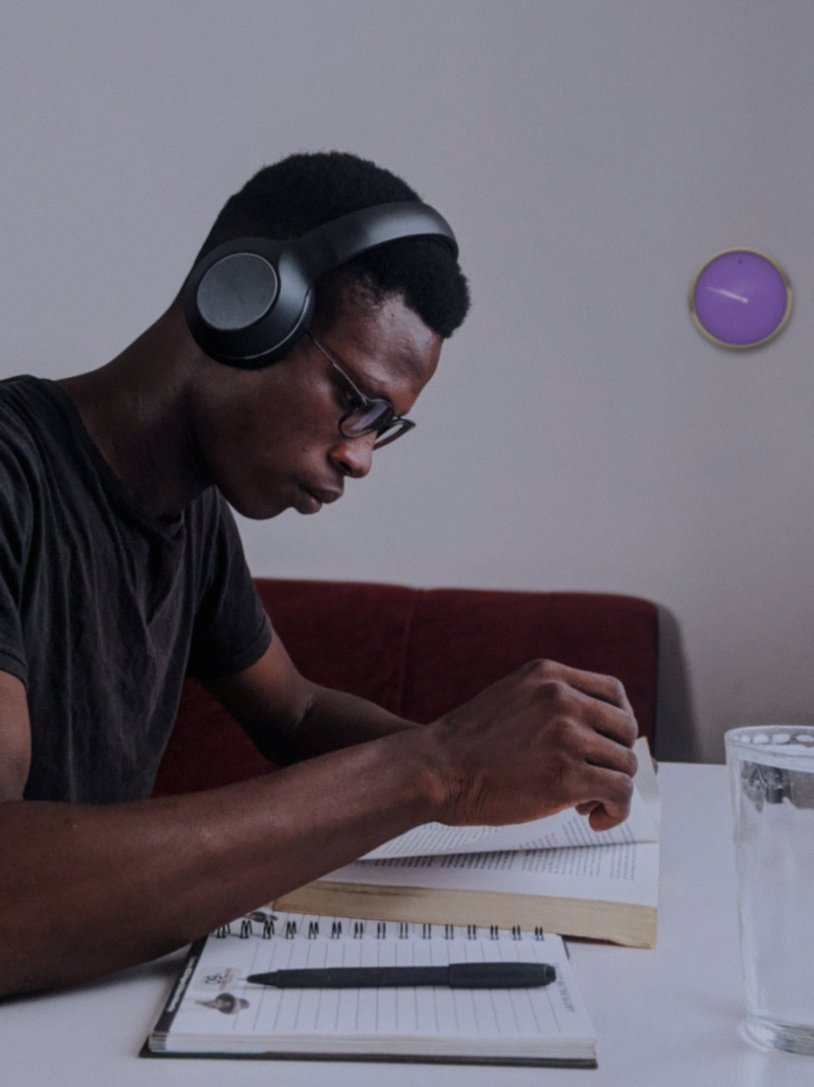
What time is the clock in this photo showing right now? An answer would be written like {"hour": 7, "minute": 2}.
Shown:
{"hour": 9, "minute": 48}
